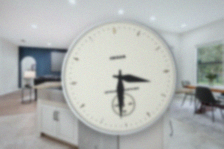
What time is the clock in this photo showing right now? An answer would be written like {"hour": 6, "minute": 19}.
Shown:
{"hour": 3, "minute": 31}
